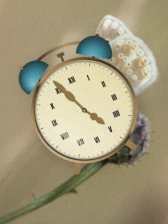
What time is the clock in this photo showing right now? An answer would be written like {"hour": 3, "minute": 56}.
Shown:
{"hour": 4, "minute": 56}
